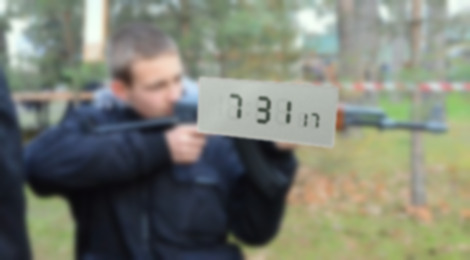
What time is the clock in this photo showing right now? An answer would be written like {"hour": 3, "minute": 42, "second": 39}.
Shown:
{"hour": 7, "minute": 31, "second": 17}
